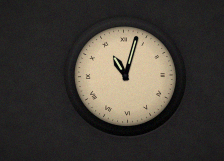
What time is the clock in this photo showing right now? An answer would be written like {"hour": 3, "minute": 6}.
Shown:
{"hour": 11, "minute": 3}
